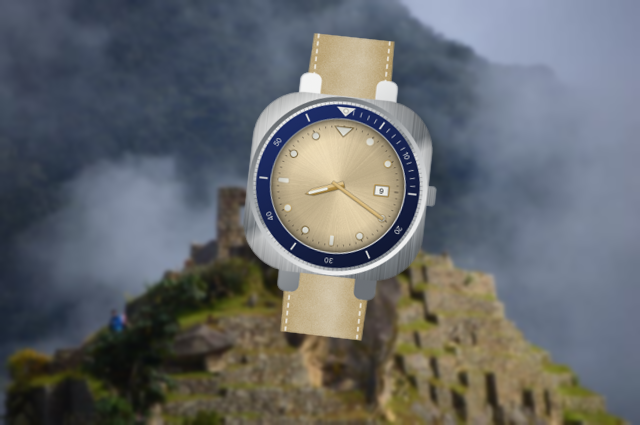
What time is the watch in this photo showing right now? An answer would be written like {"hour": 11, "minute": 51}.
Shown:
{"hour": 8, "minute": 20}
